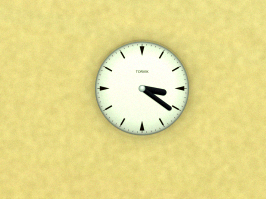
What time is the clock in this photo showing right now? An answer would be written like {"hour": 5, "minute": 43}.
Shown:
{"hour": 3, "minute": 21}
